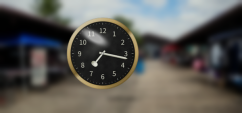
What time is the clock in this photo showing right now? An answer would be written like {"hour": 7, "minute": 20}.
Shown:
{"hour": 7, "minute": 17}
